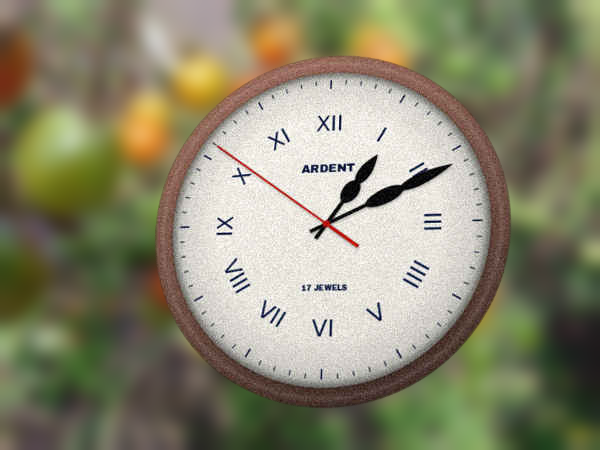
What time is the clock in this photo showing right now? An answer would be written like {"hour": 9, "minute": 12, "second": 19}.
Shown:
{"hour": 1, "minute": 10, "second": 51}
